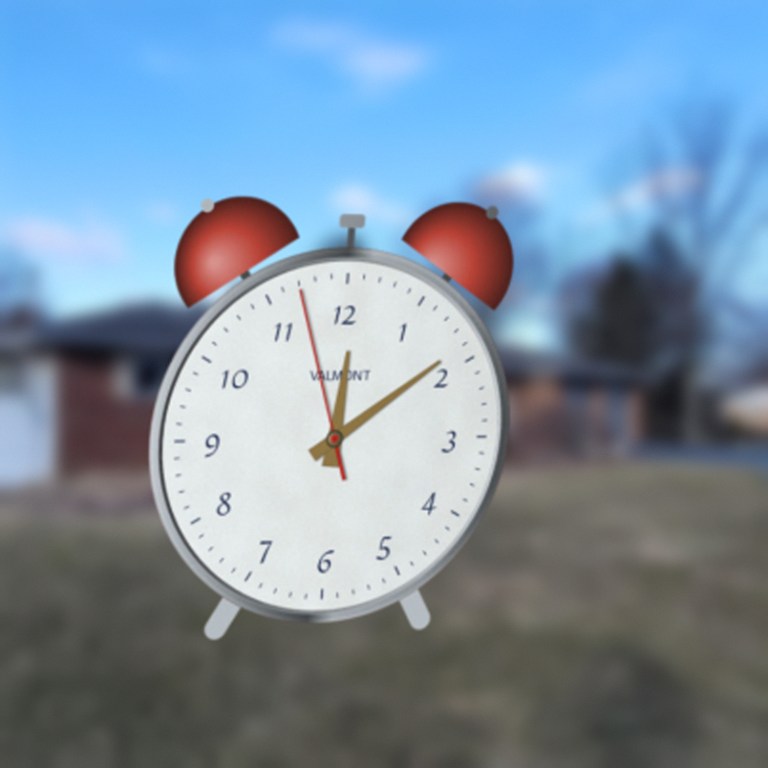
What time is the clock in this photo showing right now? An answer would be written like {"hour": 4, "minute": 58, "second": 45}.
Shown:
{"hour": 12, "minute": 8, "second": 57}
